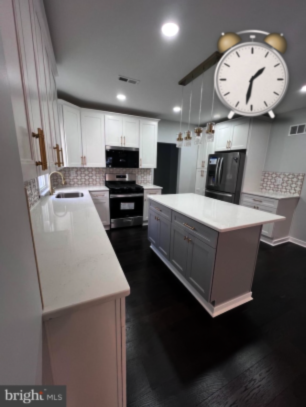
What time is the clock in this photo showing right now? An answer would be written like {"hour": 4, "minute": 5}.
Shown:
{"hour": 1, "minute": 32}
